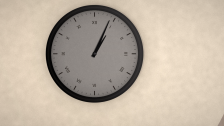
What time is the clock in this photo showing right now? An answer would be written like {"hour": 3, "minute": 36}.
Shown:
{"hour": 1, "minute": 4}
